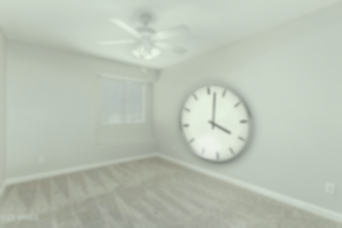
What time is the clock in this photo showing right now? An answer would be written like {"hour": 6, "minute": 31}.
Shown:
{"hour": 4, "minute": 2}
